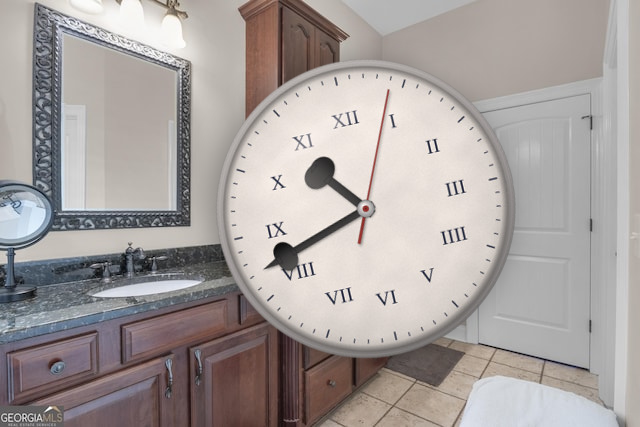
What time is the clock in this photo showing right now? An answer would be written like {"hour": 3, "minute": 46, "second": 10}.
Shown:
{"hour": 10, "minute": 42, "second": 4}
